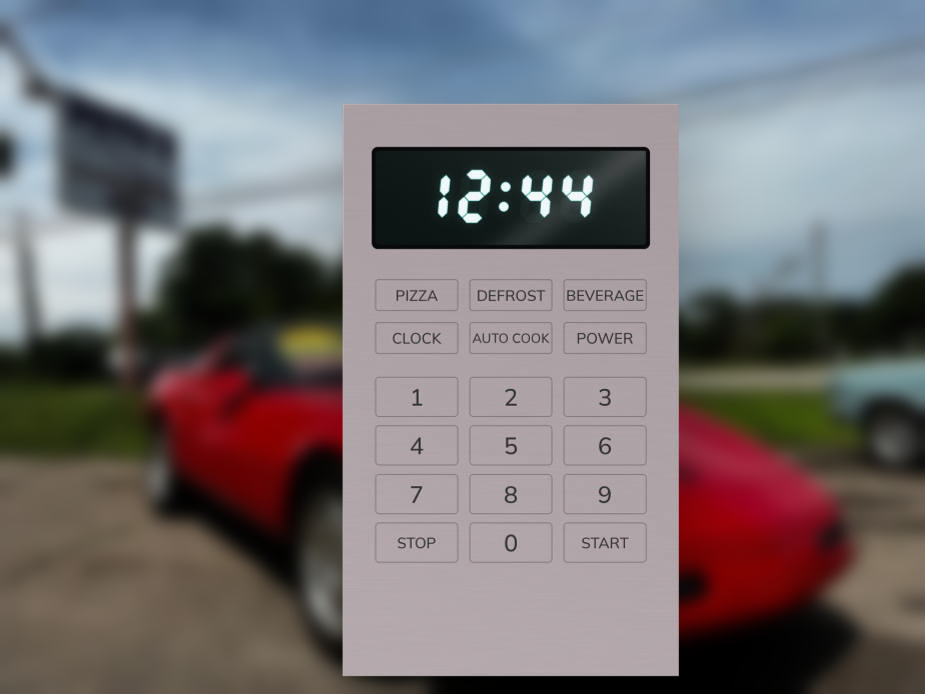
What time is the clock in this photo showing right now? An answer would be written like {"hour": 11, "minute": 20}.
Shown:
{"hour": 12, "minute": 44}
